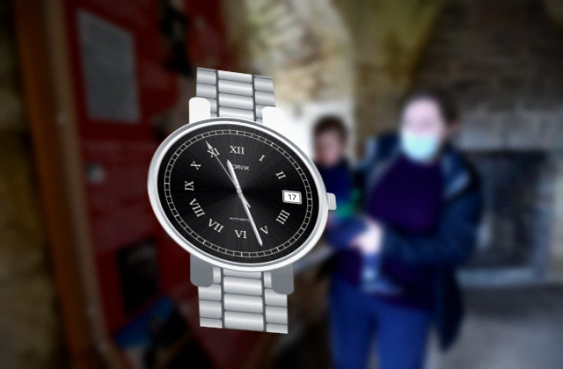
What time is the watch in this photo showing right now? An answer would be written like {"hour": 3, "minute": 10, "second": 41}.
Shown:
{"hour": 11, "minute": 26, "second": 55}
